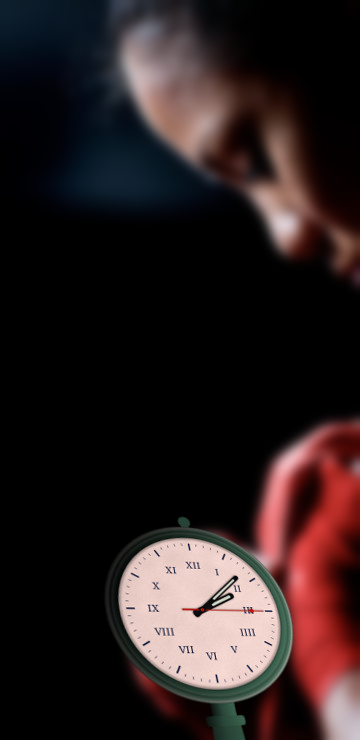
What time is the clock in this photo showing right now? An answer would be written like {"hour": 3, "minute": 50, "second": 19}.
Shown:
{"hour": 2, "minute": 8, "second": 15}
